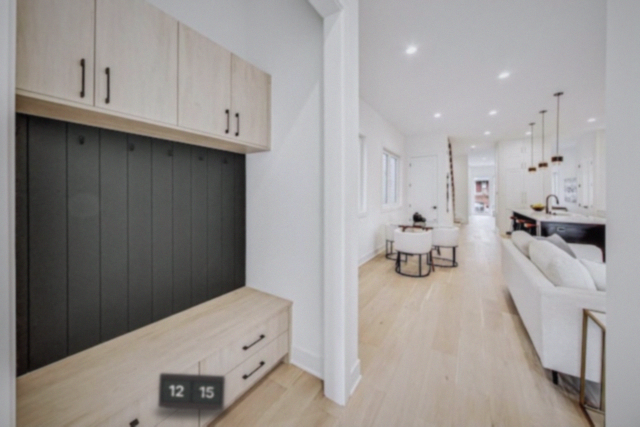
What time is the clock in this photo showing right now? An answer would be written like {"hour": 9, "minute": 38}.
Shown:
{"hour": 12, "minute": 15}
